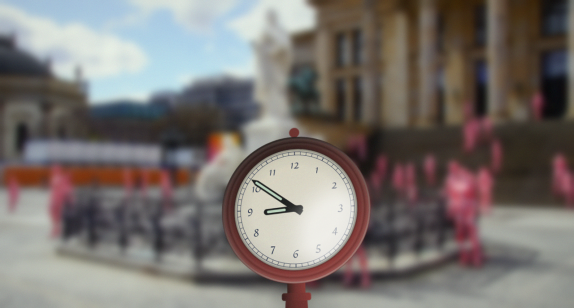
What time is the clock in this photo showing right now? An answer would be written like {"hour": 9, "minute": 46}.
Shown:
{"hour": 8, "minute": 51}
